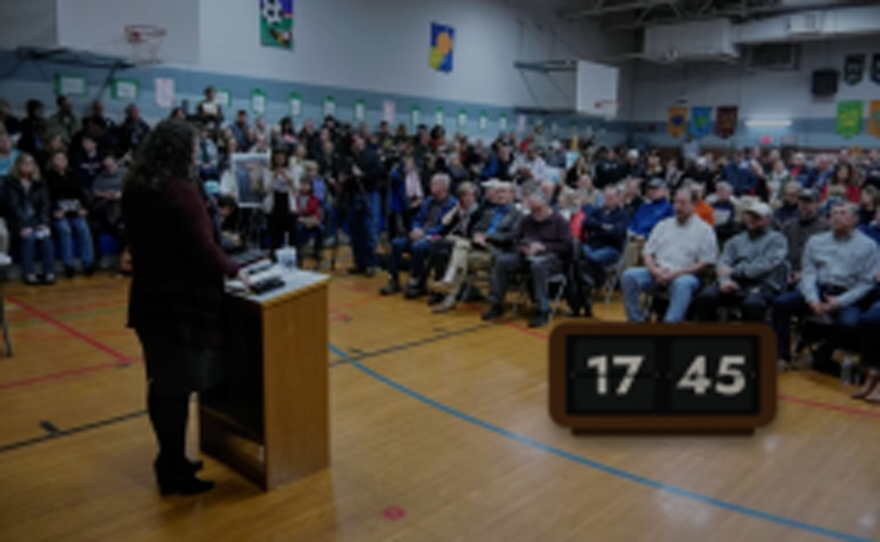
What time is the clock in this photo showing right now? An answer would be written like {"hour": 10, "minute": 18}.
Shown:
{"hour": 17, "minute": 45}
